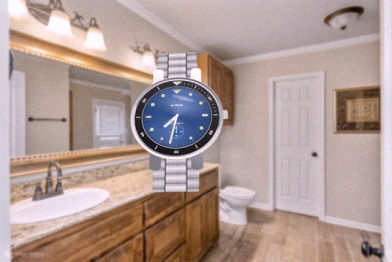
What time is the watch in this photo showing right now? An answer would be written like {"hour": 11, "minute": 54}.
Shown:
{"hour": 7, "minute": 32}
